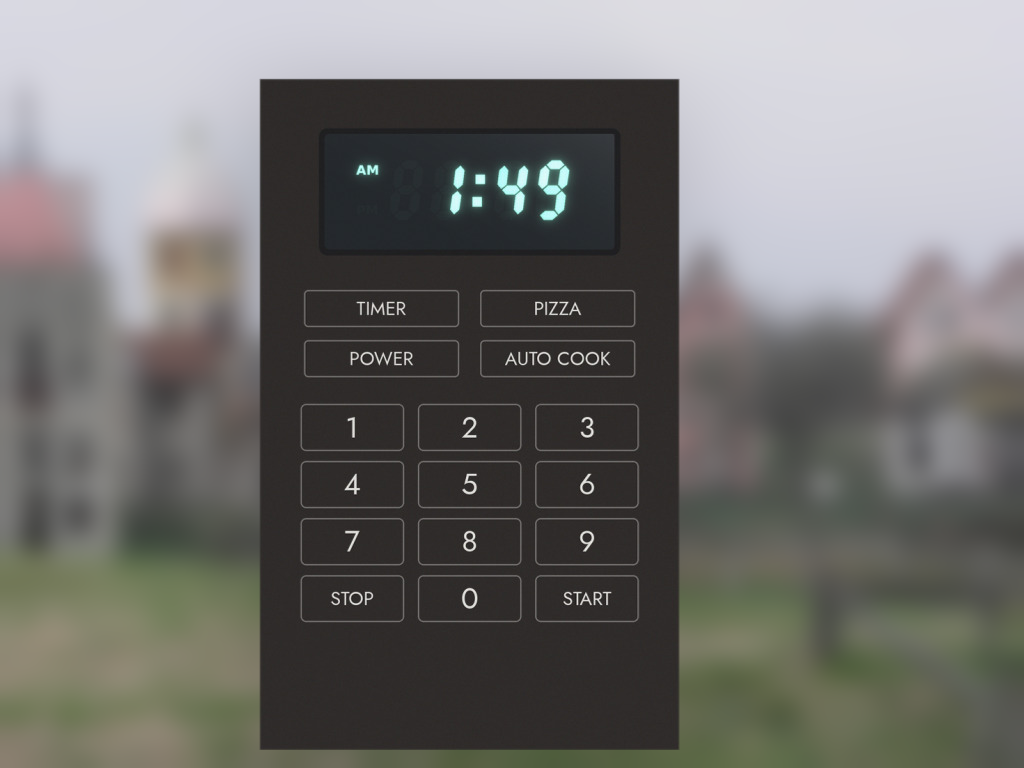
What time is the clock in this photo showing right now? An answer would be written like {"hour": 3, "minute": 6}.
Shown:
{"hour": 1, "minute": 49}
